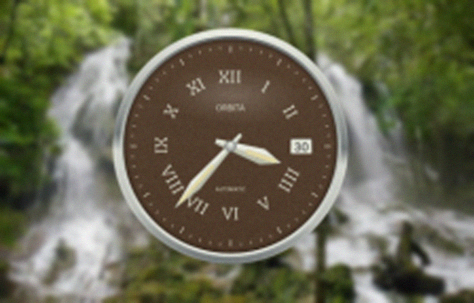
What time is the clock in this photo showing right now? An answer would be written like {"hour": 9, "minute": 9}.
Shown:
{"hour": 3, "minute": 37}
